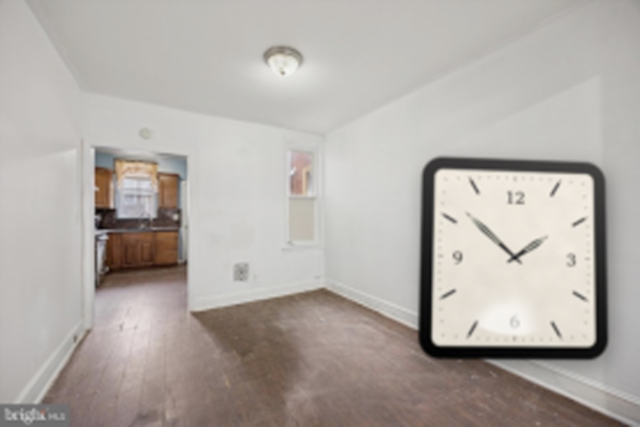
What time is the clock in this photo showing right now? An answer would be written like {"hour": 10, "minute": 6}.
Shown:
{"hour": 1, "minute": 52}
